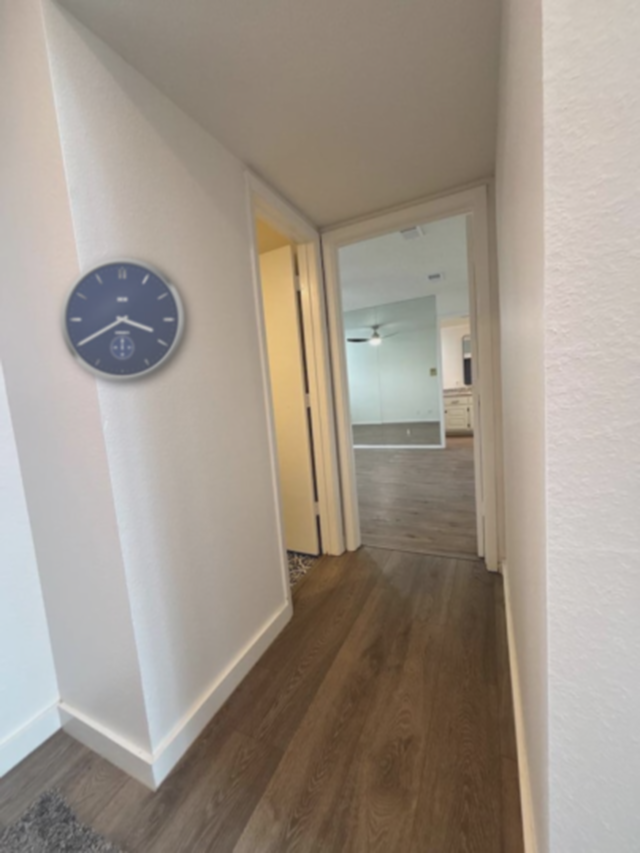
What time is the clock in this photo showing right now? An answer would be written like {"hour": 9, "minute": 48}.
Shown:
{"hour": 3, "minute": 40}
